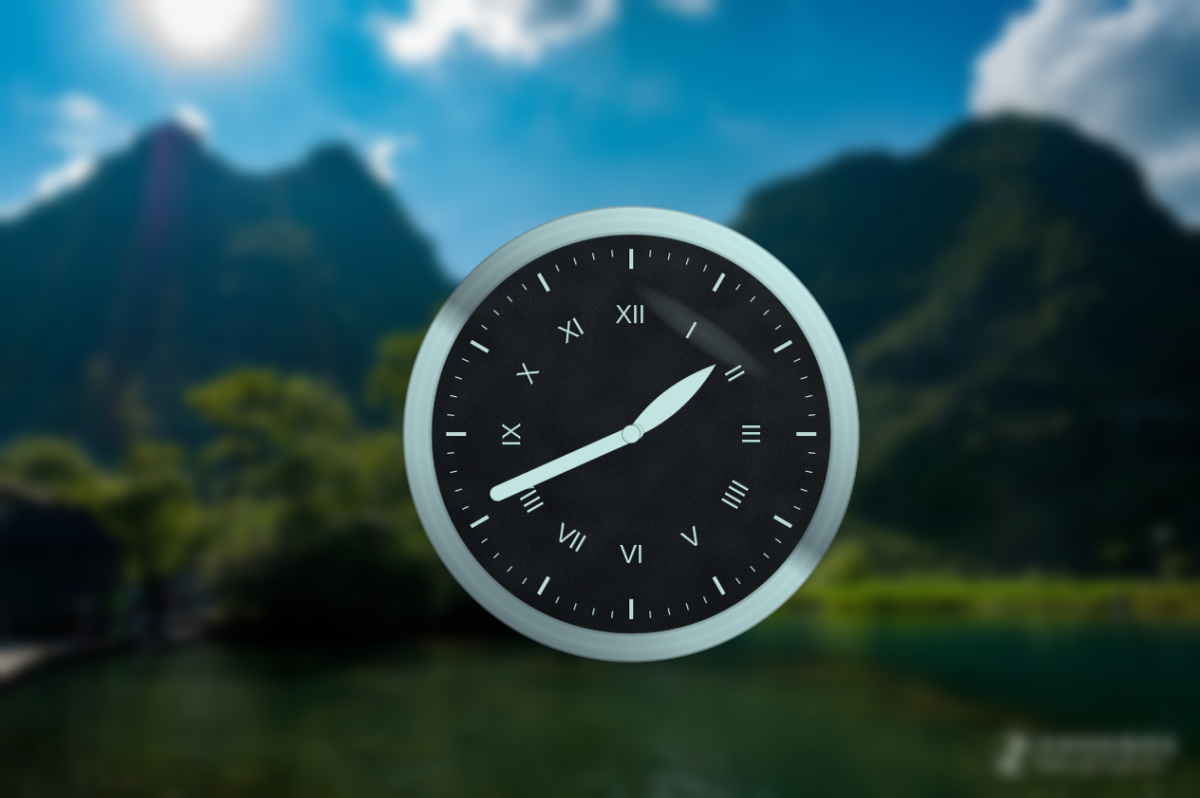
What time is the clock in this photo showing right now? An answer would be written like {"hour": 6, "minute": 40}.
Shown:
{"hour": 1, "minute": 41}
